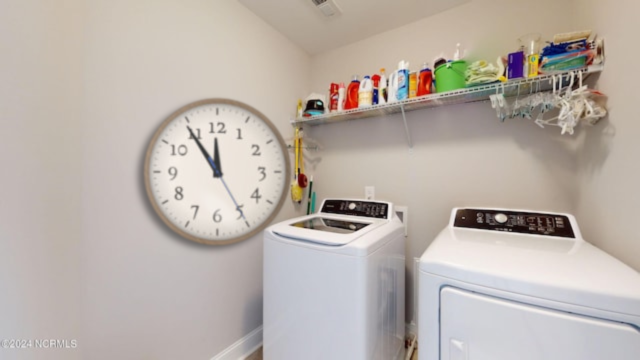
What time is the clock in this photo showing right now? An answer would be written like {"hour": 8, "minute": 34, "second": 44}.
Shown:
{"hour": 11, "minute": 54, "second": 25}
